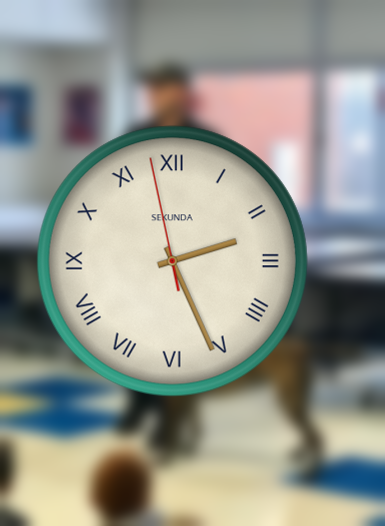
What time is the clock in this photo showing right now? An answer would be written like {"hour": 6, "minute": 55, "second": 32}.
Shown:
{"hour": 2, "minute": 25, "second": 58}
